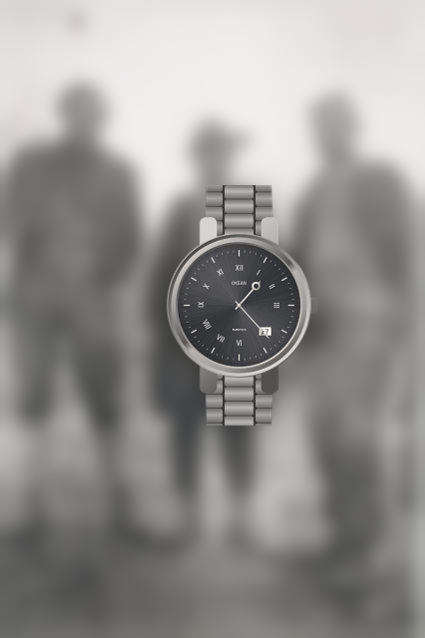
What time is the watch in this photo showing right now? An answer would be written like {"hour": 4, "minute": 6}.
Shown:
{"hour": 1, "minute": 23}
